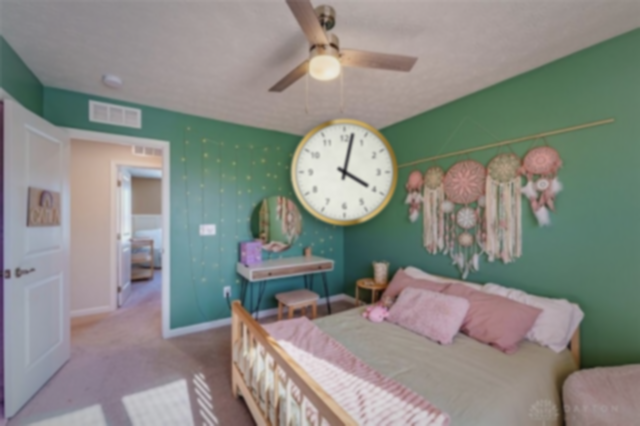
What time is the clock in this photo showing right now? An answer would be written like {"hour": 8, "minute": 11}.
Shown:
{"hour": 4, "minute": 2}
